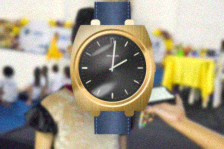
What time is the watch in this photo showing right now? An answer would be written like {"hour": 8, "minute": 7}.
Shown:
{"hour": 2, "minute": 1}
